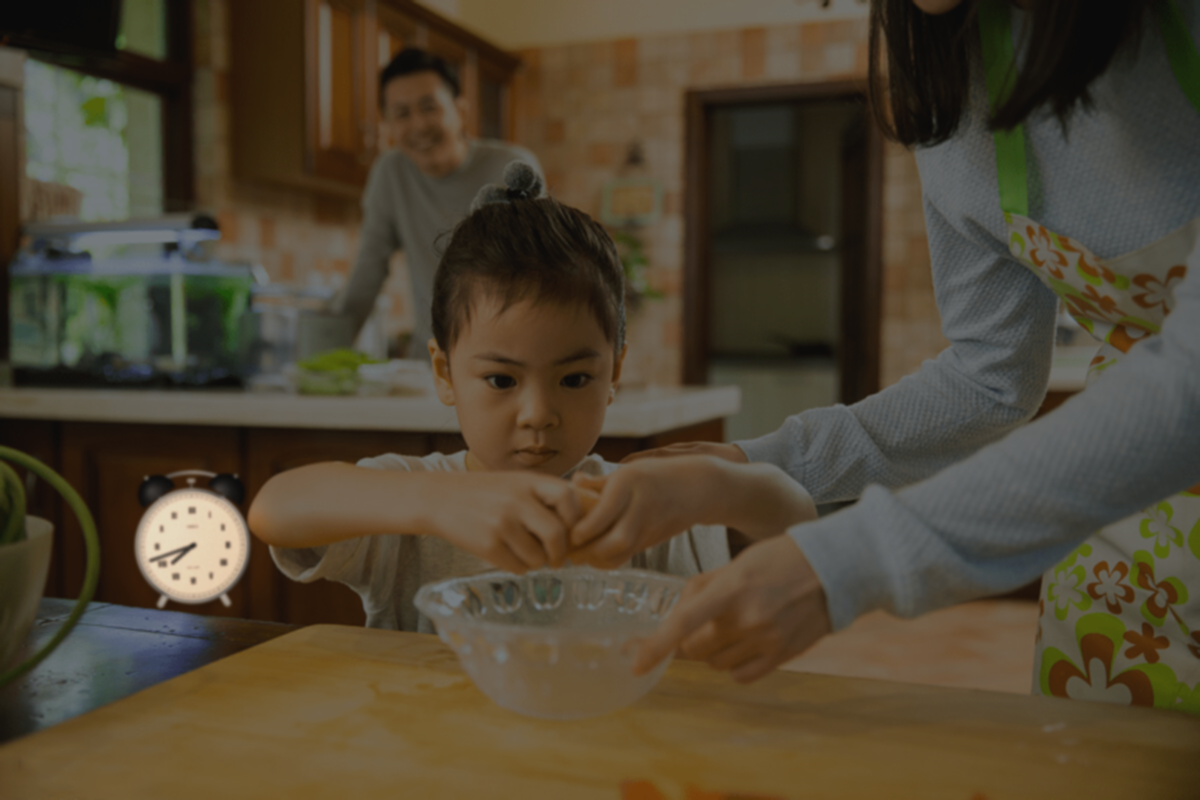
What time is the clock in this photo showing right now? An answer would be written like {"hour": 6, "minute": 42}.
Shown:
{"hour": 7, "minute": 42}
